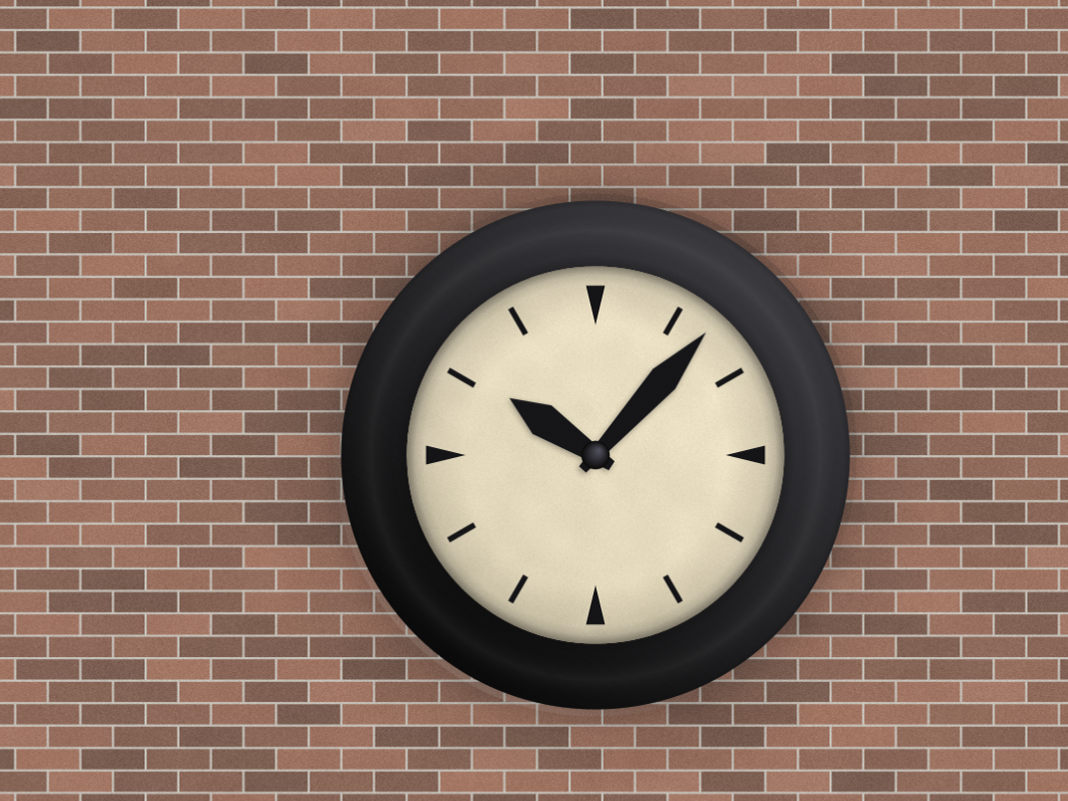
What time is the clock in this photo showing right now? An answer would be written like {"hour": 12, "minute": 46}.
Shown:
{"hour": 10, "minute": 7}
